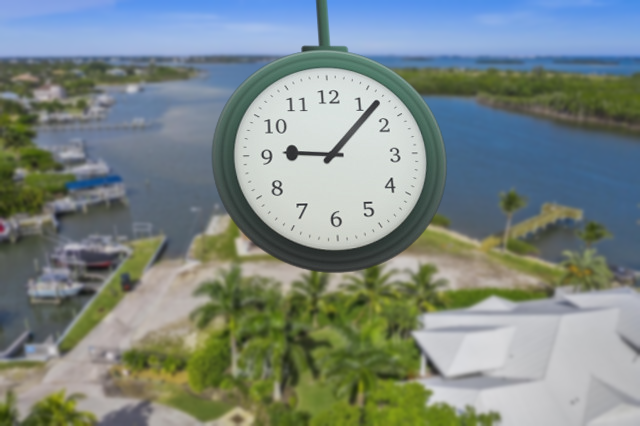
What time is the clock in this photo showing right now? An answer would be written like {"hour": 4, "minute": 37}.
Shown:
{"hour": 9, "minute": 7}
